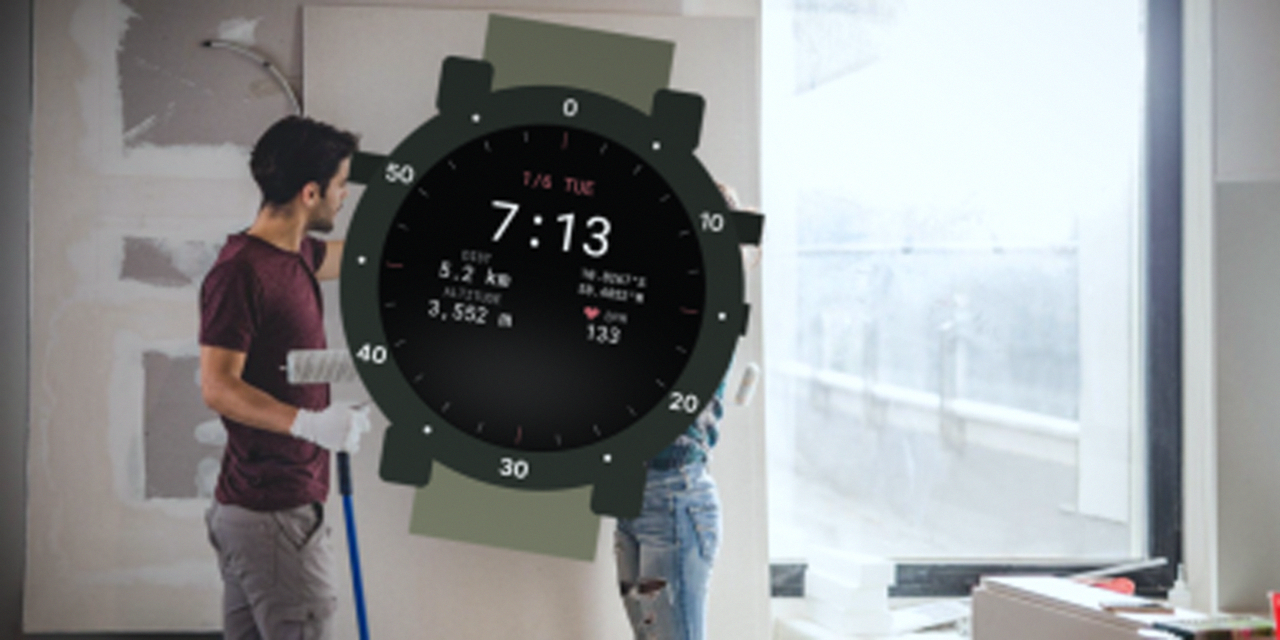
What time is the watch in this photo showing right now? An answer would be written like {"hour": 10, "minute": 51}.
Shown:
{"hour": 7, "minute": 13}
